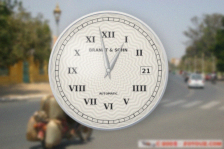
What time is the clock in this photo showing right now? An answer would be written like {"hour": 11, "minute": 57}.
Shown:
{"hour": 12, "minute": 58}
